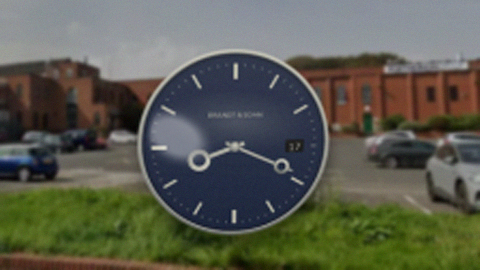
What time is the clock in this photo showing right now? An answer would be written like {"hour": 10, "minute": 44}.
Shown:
{"hour": 8, "minute": 19}
